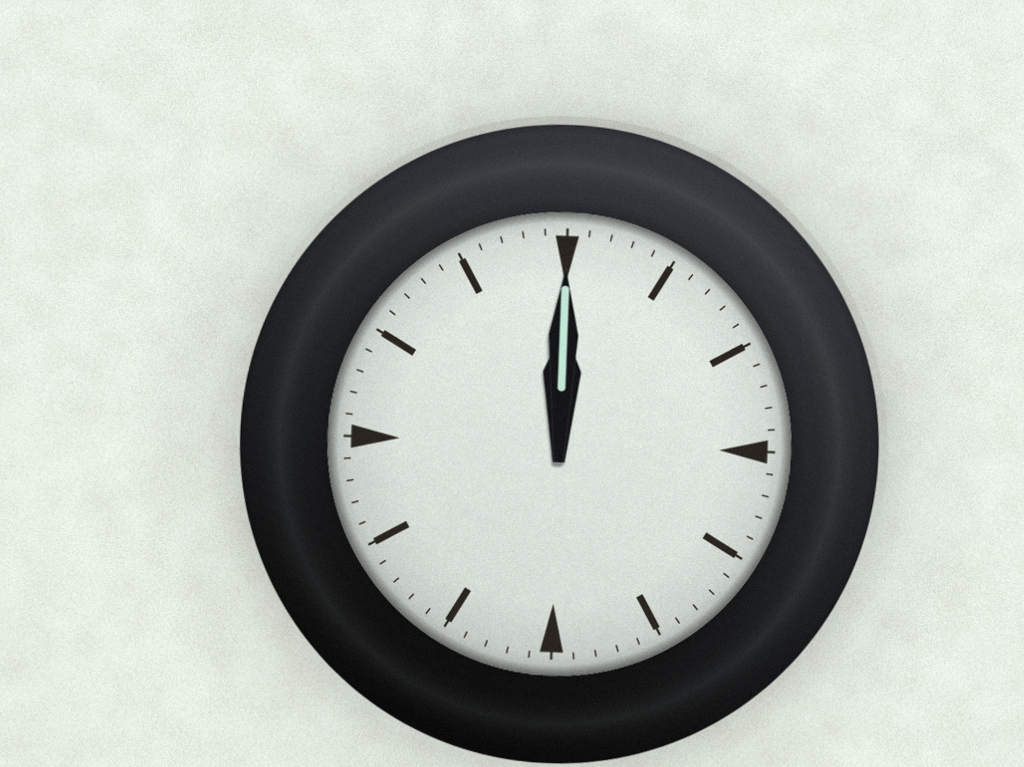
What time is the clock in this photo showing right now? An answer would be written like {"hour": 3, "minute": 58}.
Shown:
{"hour": 12, "minute": 0}
